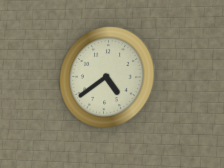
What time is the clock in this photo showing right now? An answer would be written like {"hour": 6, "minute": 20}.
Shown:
{"hour": 4, "minute": 39}
